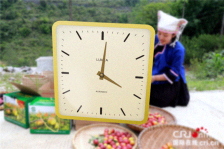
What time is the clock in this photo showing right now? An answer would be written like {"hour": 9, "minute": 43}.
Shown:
{"hour": 4, "minute": 1}
